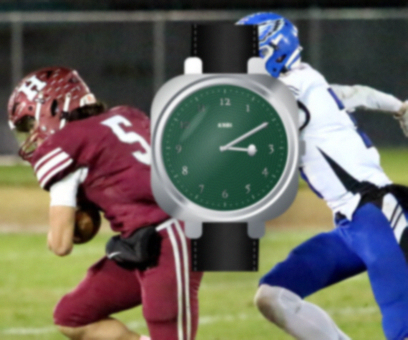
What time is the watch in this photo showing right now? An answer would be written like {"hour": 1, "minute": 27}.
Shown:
{"hour": 3, "minute": 10}
